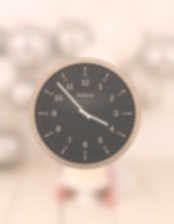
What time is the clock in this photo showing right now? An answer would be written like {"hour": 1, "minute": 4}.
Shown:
{"hour": 3, "minute": 53}
